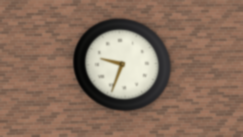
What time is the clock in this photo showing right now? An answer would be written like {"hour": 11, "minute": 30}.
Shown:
{"hour": 9, "minute": 34}
